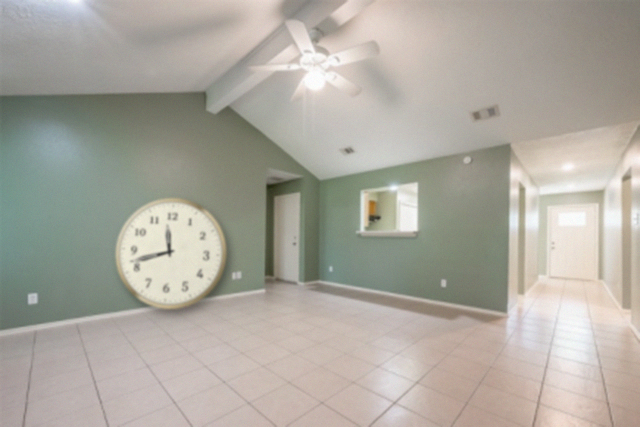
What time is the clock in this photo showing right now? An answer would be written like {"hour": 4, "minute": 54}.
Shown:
{"hour": 11, "minute": 42}
